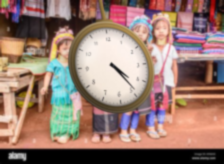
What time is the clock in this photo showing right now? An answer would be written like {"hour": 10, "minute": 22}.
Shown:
{"hour": 4, "minute": 24}
